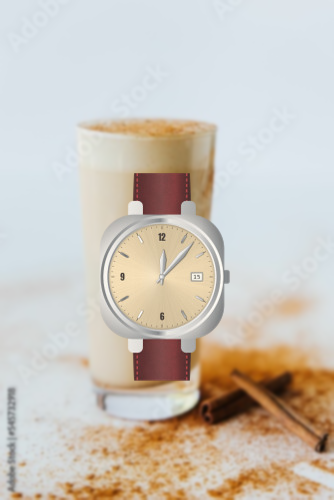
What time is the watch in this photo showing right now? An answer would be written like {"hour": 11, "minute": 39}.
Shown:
{"hour": 12, "minute": 7}
